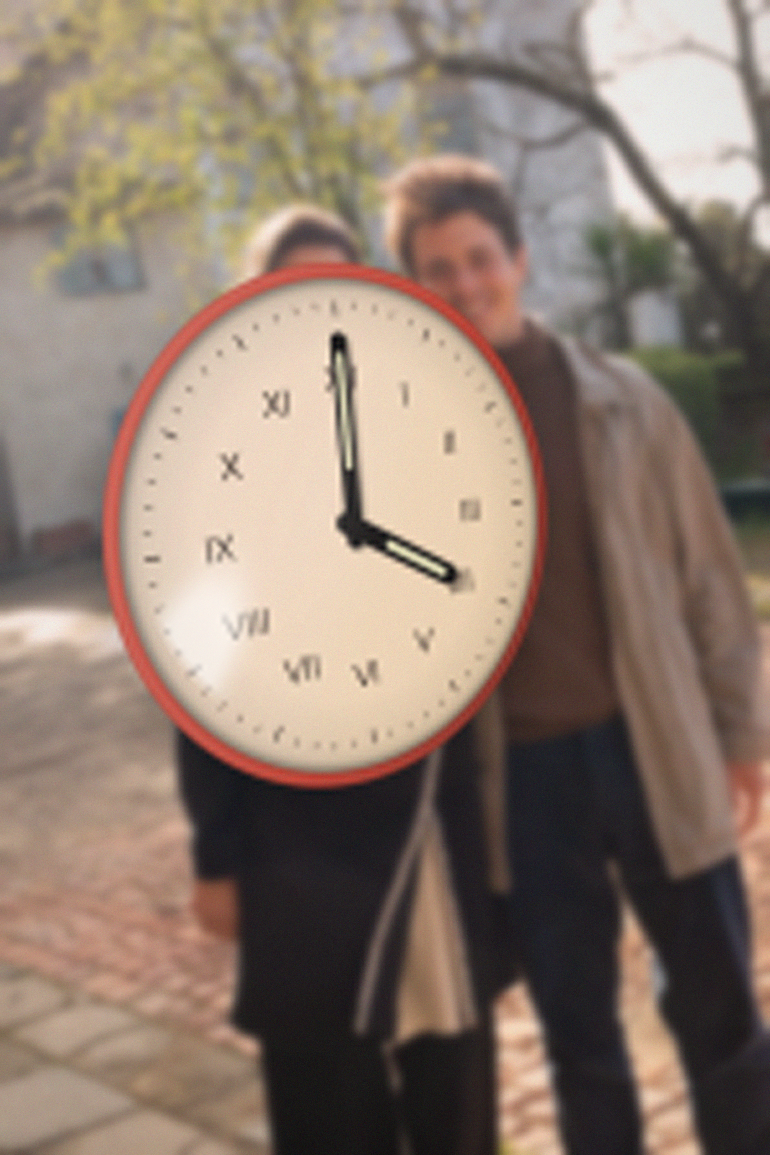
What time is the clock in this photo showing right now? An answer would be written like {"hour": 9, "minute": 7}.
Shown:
{"hour": 4, "minute": 0}
